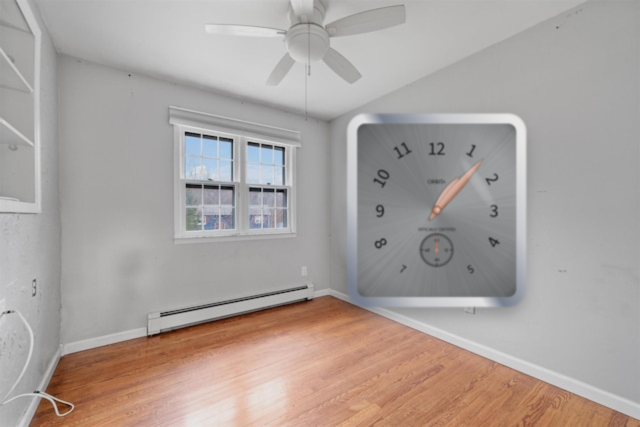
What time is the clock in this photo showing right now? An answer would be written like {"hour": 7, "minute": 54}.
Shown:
{"hour": 1, "minute": 7}
